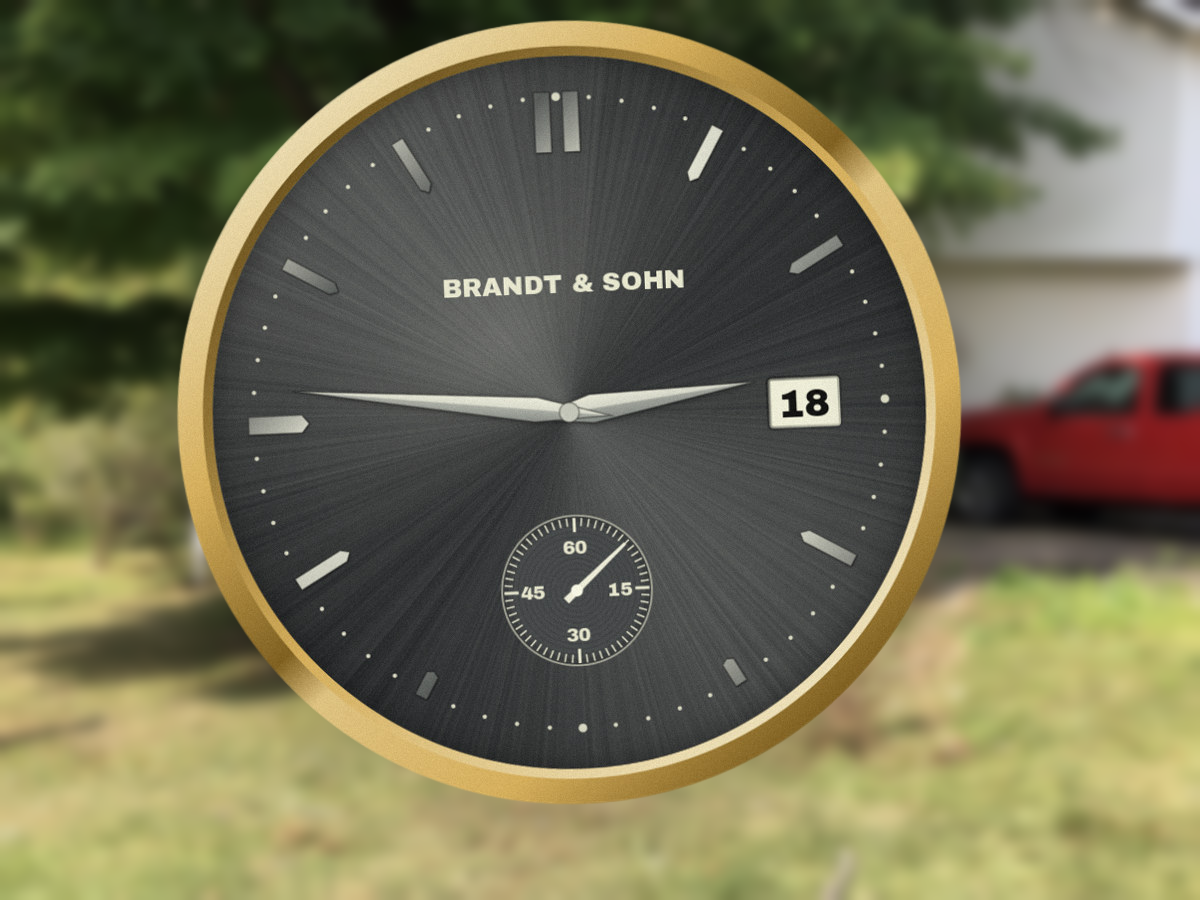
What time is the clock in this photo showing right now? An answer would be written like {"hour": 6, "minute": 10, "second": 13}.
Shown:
{"hour": 2, "minute": 46, "second": 8}
